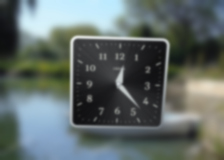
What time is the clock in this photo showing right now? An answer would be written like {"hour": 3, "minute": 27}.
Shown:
{"hour": 12, "minute": 23}
